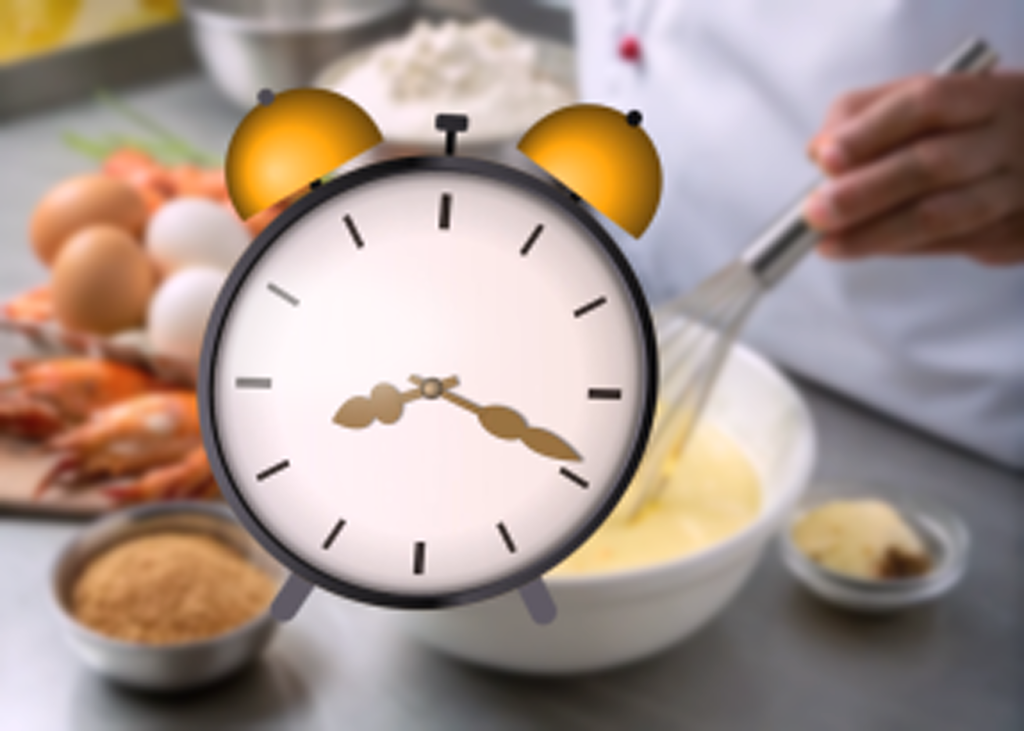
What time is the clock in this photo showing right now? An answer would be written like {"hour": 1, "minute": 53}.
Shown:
{"hour": 8, "minute": 19}
